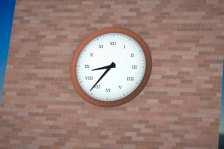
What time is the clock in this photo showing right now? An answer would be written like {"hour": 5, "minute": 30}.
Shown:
{"hour": 8, "minute": 36}
